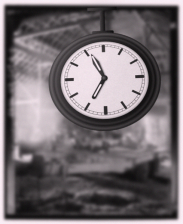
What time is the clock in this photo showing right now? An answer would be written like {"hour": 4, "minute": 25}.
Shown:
{"hour": 6, "minute": 56}
